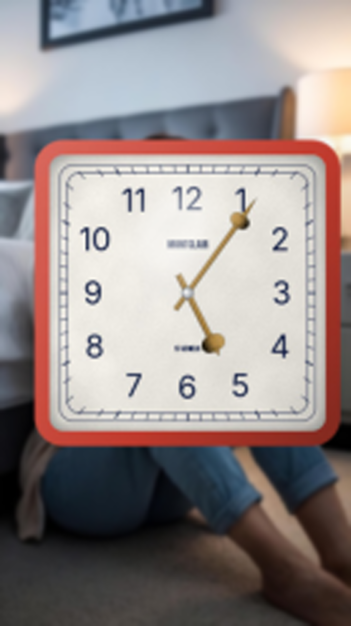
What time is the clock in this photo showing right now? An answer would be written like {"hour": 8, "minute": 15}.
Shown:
{"hour": 5, "minute": 6}
